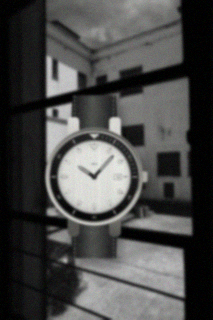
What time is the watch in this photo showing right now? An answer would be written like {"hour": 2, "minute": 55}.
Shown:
{"hour": 10, "minute": 7}
